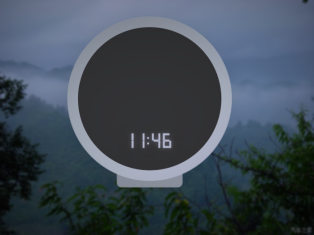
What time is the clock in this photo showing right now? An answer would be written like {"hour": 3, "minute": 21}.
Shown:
{"hour": 11, "minute": 46}
